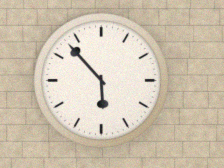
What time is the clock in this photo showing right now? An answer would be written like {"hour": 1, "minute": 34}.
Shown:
{"hour": 5, "minute": 53}
